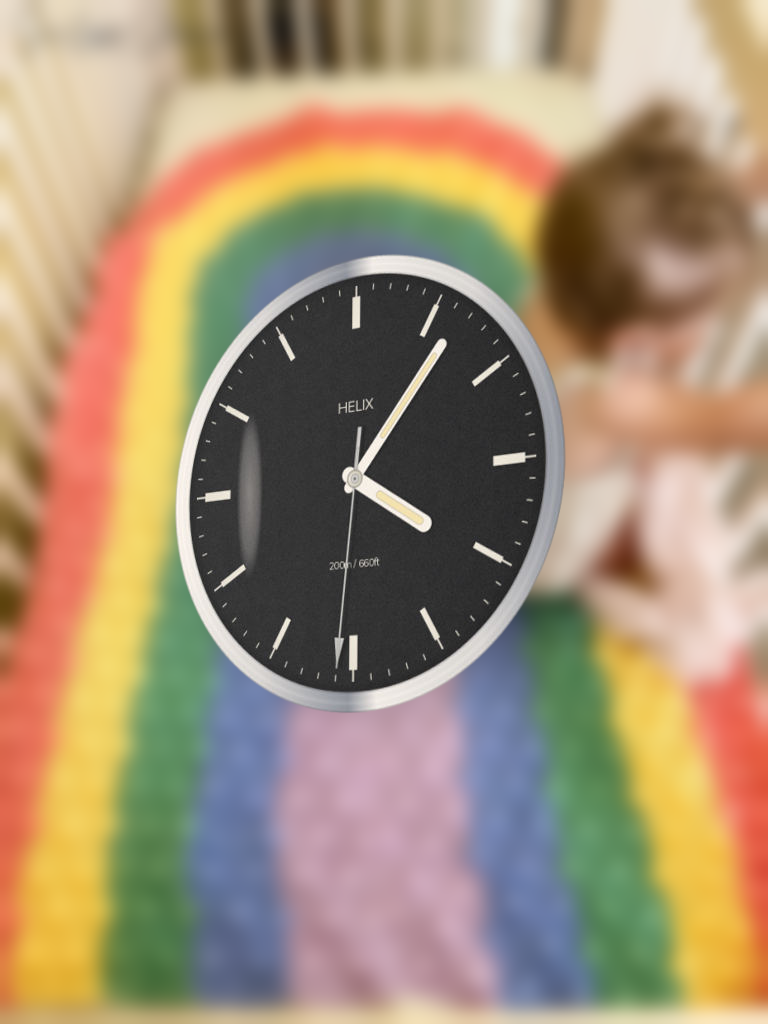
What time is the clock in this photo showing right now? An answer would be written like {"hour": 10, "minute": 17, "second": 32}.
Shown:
{"hour": 4, "minute": 6, "second": 31}
